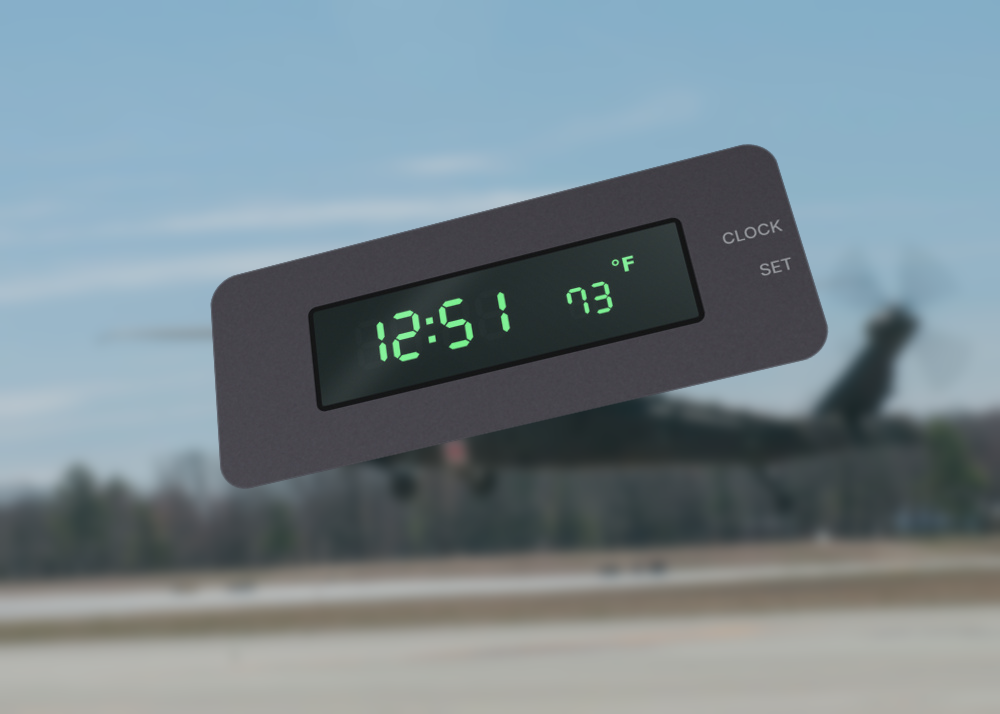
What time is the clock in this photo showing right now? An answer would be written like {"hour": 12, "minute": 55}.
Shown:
{"hour": 12, "minute": 51}
